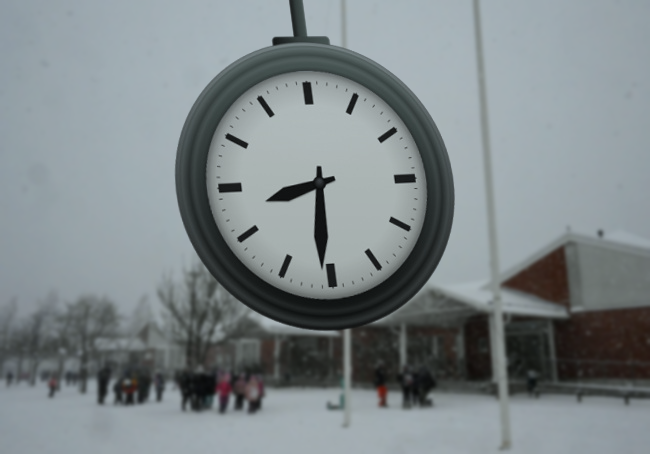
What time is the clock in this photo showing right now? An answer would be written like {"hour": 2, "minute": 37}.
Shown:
{"hour": 8, "minute": 31}
